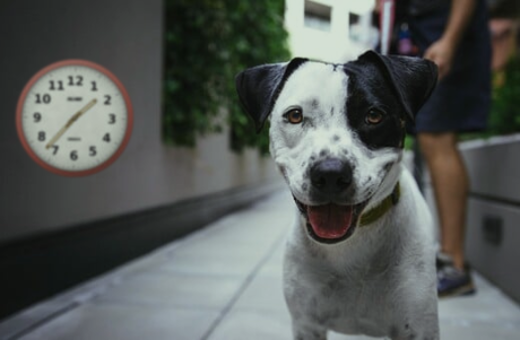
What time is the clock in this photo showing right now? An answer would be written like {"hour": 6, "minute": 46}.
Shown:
{"hour": 1, "minute": 37}
